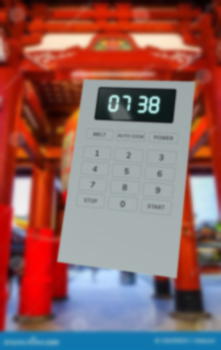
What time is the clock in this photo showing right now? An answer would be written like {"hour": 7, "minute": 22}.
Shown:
{"hour": 7, "minute": 38}
